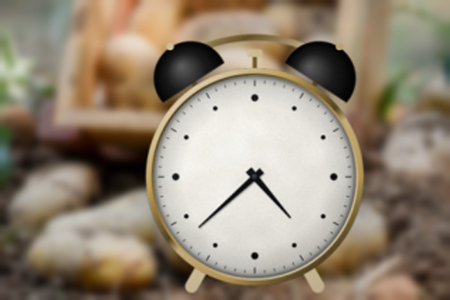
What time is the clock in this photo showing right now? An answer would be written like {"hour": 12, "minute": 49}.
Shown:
{"hour": 4, "minute": 38}
